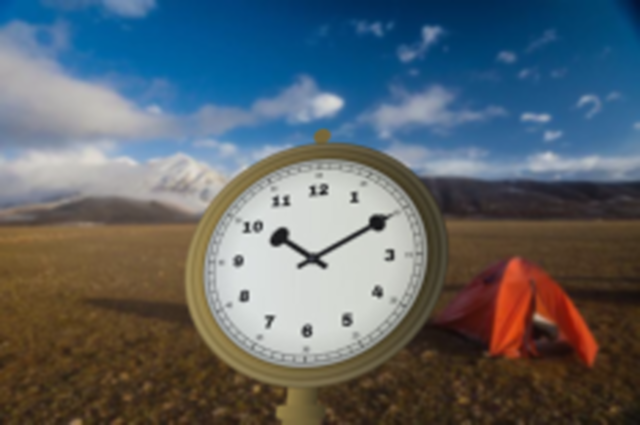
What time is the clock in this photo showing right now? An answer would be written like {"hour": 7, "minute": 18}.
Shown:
{"hour": 10, "minute": 10}
